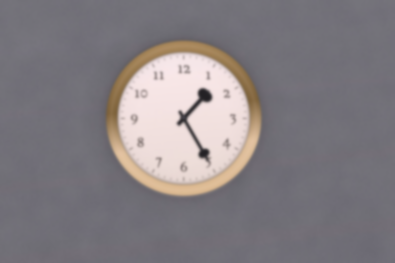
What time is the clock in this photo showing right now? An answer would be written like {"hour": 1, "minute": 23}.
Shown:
{"hour": 1, "minute": 25}
